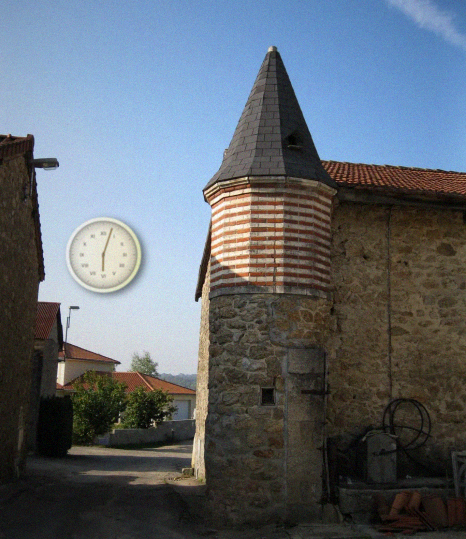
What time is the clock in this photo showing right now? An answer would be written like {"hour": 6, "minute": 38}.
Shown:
{"hour": 6, "minute": 3}
